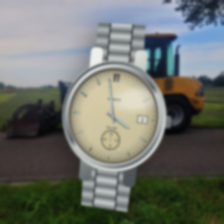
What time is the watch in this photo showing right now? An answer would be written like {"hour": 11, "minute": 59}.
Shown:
{"hour": 3, "minute": 58}
